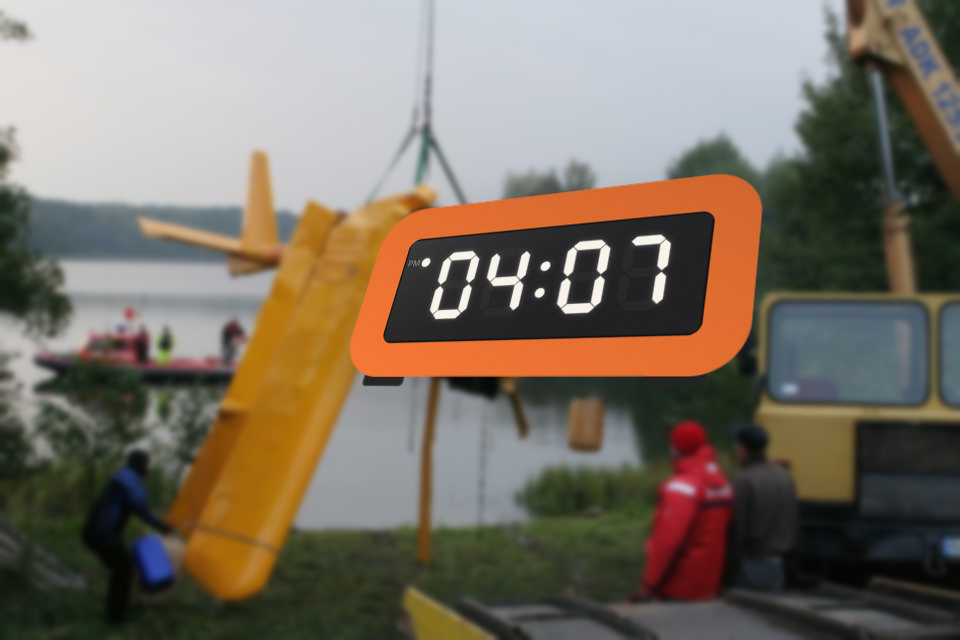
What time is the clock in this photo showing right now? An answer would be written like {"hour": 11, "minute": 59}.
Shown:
{"hour": 4, "minute": 7}
